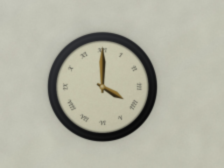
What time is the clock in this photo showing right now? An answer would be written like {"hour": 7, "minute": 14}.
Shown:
{"hour": 4, "minute": 0}
